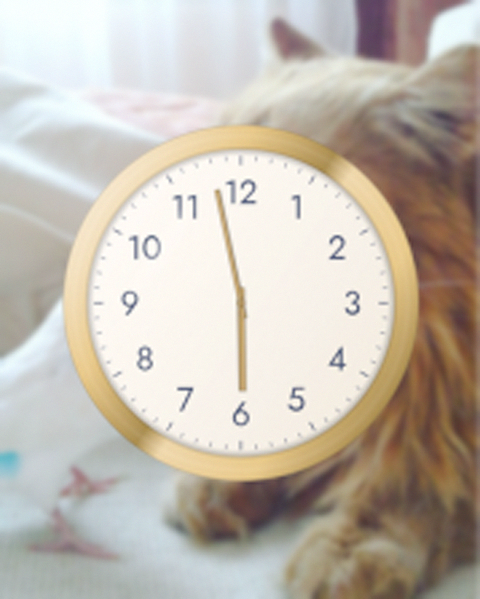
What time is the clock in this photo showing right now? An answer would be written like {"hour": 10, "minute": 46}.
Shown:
{"hour": 5, "minute": 58}
